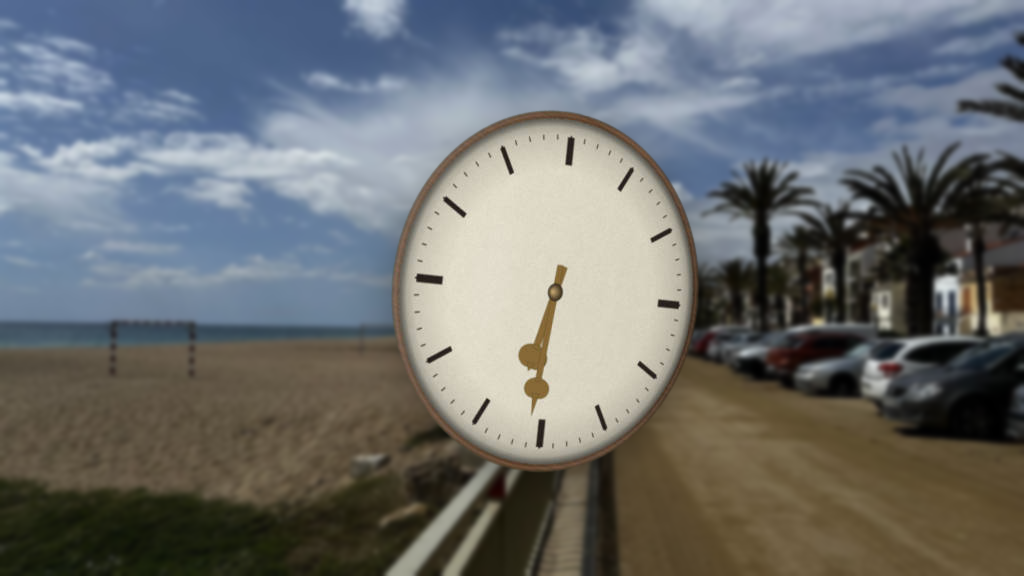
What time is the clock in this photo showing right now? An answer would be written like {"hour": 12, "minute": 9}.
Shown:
{"hour": 6, "minute": 31}
